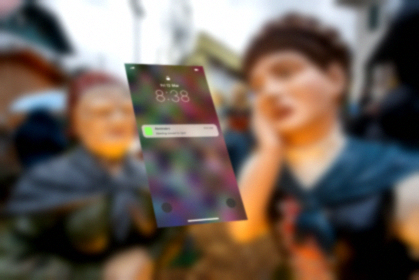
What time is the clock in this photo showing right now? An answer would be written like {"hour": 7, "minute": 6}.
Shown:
{"hour": 8, "minute": 38}
